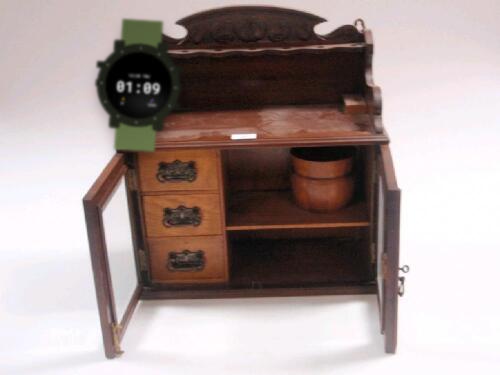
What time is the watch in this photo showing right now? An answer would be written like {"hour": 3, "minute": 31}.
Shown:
{"hour": 1, "minute": 9}
